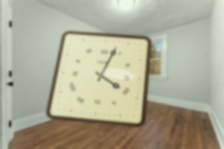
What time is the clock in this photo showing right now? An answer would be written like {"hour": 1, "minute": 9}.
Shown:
{"hour": 4, "minute": 3}
